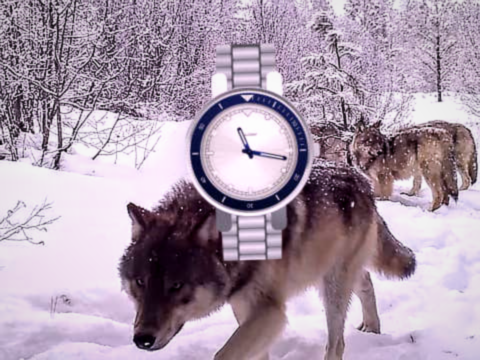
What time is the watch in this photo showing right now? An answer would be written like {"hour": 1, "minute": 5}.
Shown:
{"hour": 11, "minute": 17}
